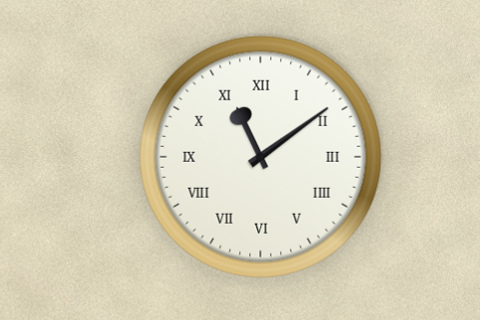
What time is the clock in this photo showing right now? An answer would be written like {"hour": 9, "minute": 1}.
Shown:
{"hour": 11, "minute": 9}
